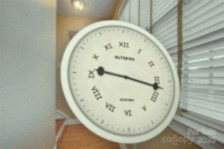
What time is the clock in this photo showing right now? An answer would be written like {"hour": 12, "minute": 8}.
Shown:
{"hour": 9, "minute": 17}
